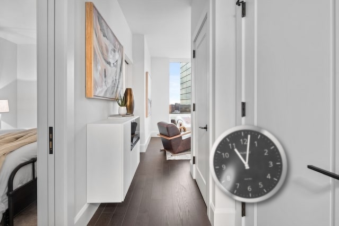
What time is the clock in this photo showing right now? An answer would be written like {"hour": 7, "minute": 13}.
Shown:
{"hour": 11, "minute": 2}
